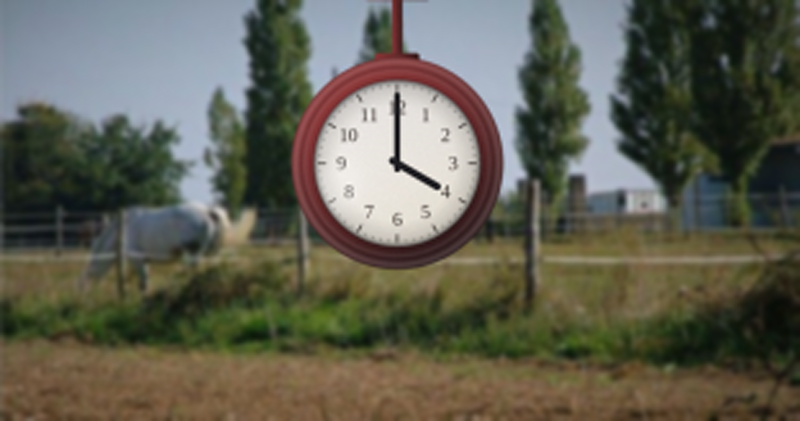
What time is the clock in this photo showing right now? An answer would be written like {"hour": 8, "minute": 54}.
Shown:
{"hour": 4, "minute": 0}
